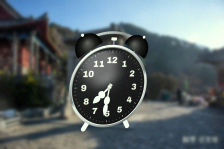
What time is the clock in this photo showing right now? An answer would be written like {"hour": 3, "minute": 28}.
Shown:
{"hour": 7, "minute": 31}
